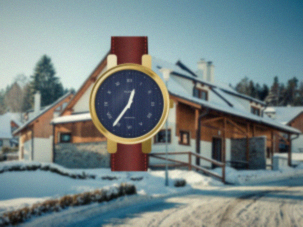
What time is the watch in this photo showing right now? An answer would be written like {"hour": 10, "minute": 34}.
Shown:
{"hour": 12, "minute": 36}
